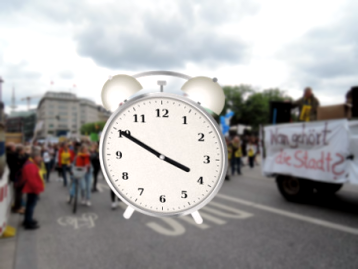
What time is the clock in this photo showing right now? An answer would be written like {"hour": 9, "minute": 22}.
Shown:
{"hour": 3, "minute": 50}
